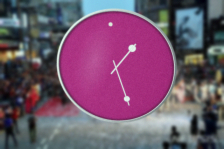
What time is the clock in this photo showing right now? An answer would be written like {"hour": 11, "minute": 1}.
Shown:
{"hour": 1, "minute": 28}
